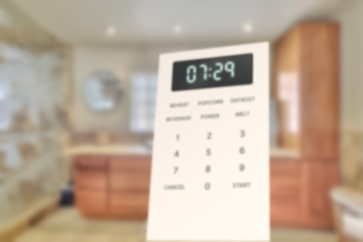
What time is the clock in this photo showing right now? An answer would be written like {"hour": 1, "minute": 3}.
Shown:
{"hour": 7, "minute": 29}
